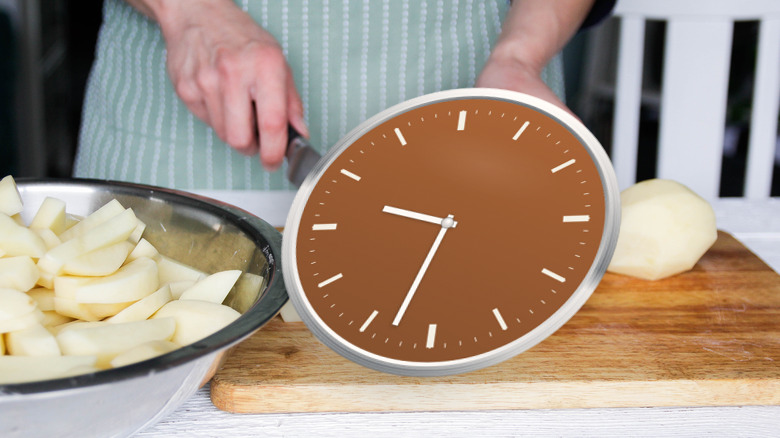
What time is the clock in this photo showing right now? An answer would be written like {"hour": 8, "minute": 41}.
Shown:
{"hour": 9, "minute": 33}
